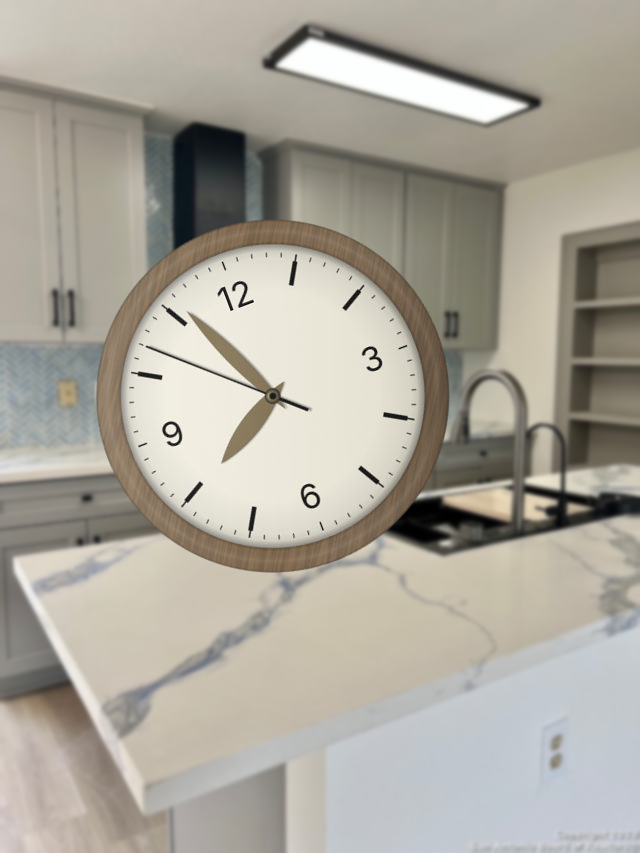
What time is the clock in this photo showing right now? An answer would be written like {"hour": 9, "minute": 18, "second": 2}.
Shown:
{"hour": 7, "minute": 55, "second": 52}
